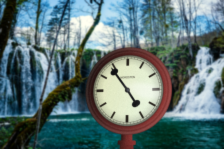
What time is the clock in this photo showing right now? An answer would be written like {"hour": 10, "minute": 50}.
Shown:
{"hour": 4, "minute": 54}
